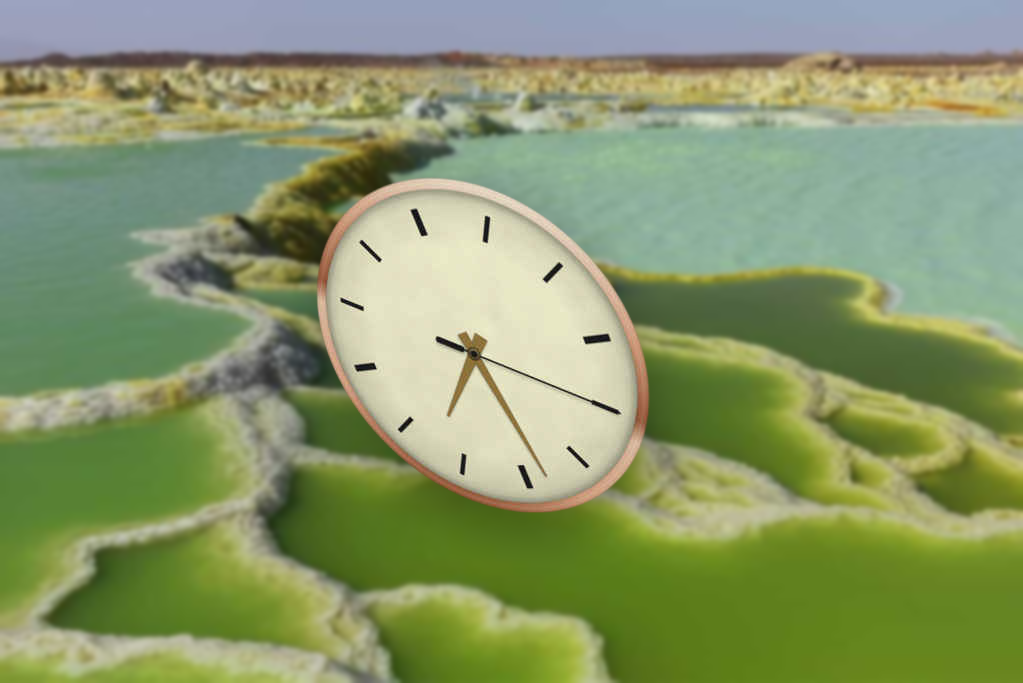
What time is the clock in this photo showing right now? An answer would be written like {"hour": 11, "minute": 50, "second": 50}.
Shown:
{"hour": 7, "minute": 28, "second": 20}
